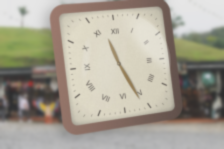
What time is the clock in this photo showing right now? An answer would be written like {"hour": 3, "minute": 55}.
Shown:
{"hour": 11, "minute": 26}
